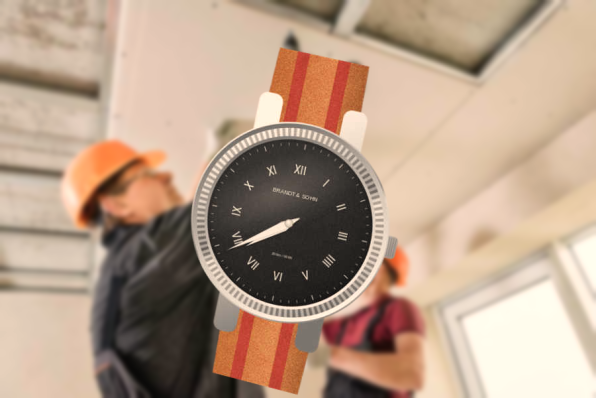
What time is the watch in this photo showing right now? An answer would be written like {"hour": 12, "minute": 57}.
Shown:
{"hour": 7, "minute": 39}
